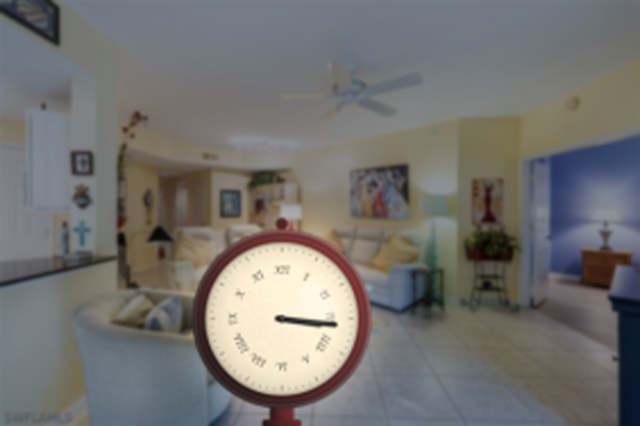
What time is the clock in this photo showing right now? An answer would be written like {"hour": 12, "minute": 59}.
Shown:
{"hour": 3, "minute": 16}
